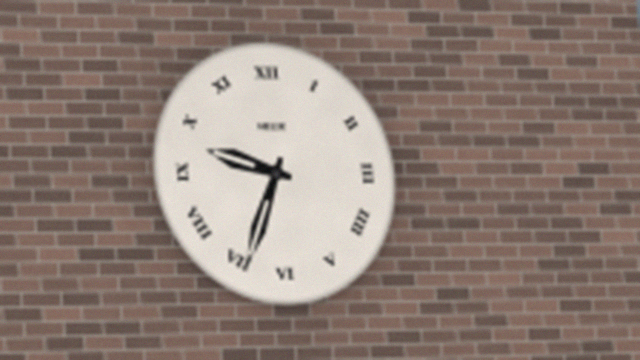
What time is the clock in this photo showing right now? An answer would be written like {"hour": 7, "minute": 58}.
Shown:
{"hour": 9, "minute": 34}
